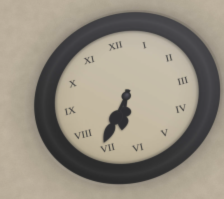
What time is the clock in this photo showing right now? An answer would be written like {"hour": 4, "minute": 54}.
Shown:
{"hour": 6, "minute": 36}
